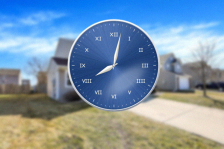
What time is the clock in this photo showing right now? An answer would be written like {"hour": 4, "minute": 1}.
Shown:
{"hour": 8, "minute": 2}
